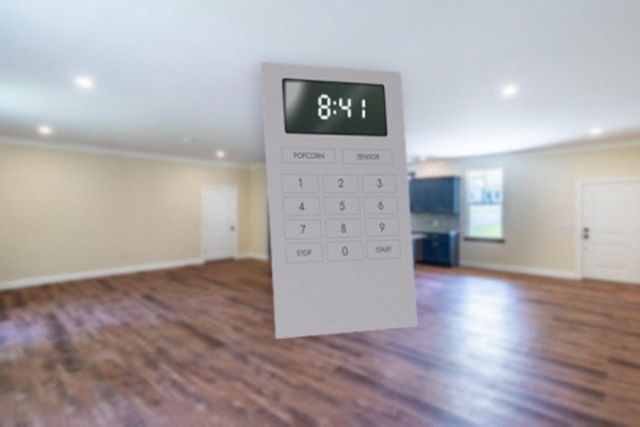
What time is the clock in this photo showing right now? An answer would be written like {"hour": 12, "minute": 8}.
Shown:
{"hour": 8, "minute": 41}
